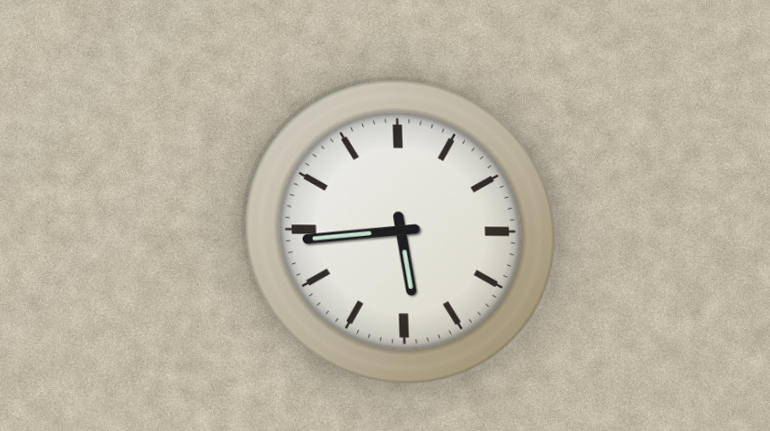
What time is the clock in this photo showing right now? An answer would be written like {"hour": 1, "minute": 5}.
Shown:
{"hour": 5, "minute": 44}
